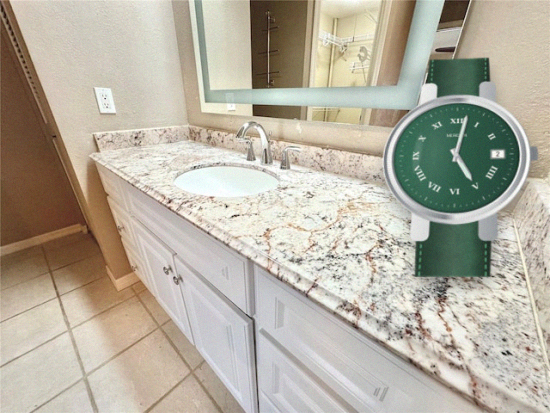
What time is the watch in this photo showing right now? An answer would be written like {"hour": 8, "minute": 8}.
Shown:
{"hour": 5, "minute": 2}
